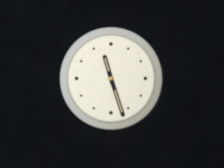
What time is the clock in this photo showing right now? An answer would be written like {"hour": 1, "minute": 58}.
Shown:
{"hour": 11, "minute": 27}
